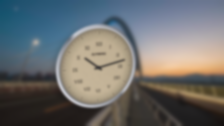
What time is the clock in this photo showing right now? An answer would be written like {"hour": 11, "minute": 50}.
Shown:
{"hour": 10, "minute": 13}
